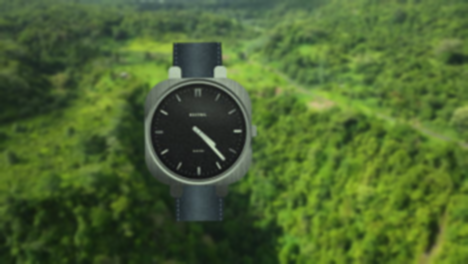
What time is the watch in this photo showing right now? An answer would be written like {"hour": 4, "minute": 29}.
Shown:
{"hour": 4, "minute": 23}
